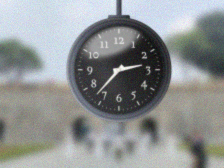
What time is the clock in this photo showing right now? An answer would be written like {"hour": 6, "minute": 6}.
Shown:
{"hour": 2, "minute": 37}
